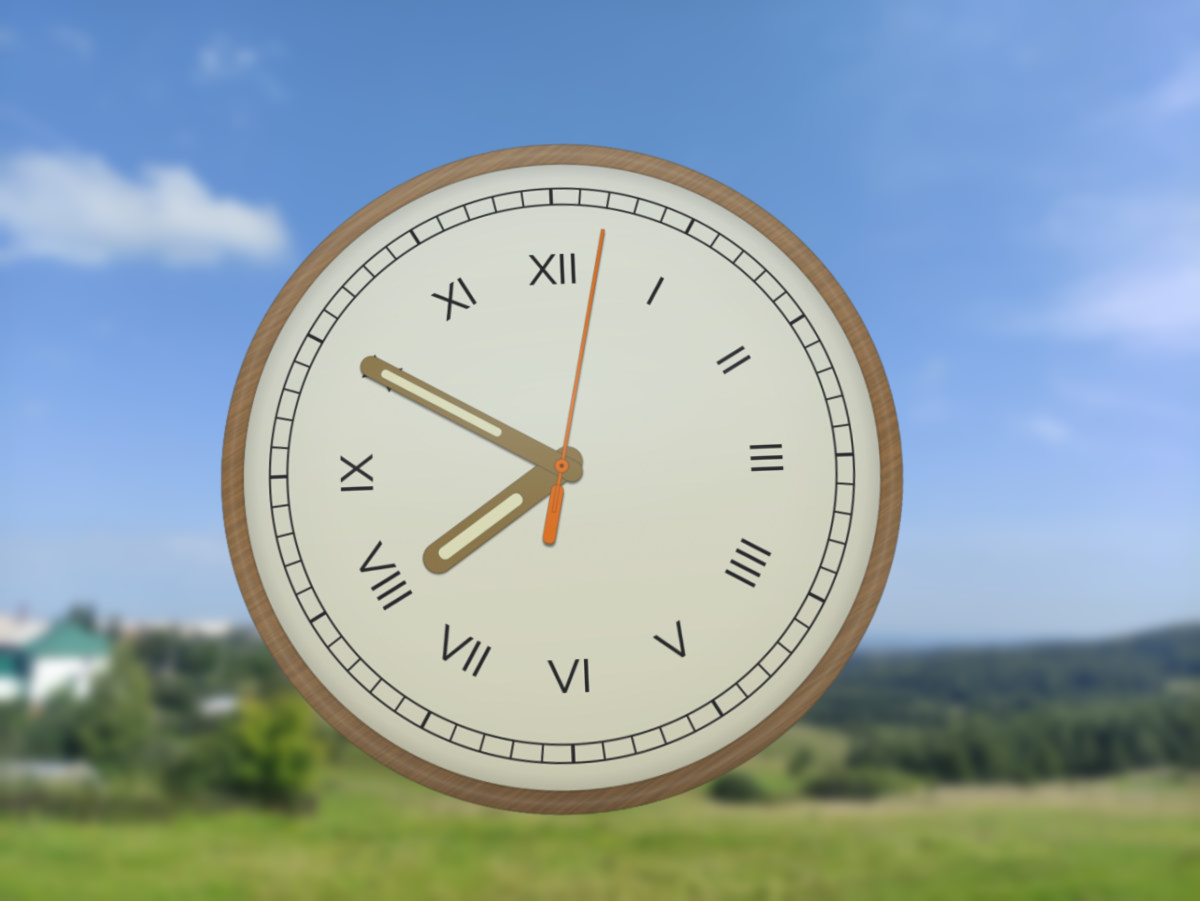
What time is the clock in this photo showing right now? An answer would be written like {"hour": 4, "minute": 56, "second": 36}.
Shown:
{"hour": 7, "minute": 50, "second": 2}
